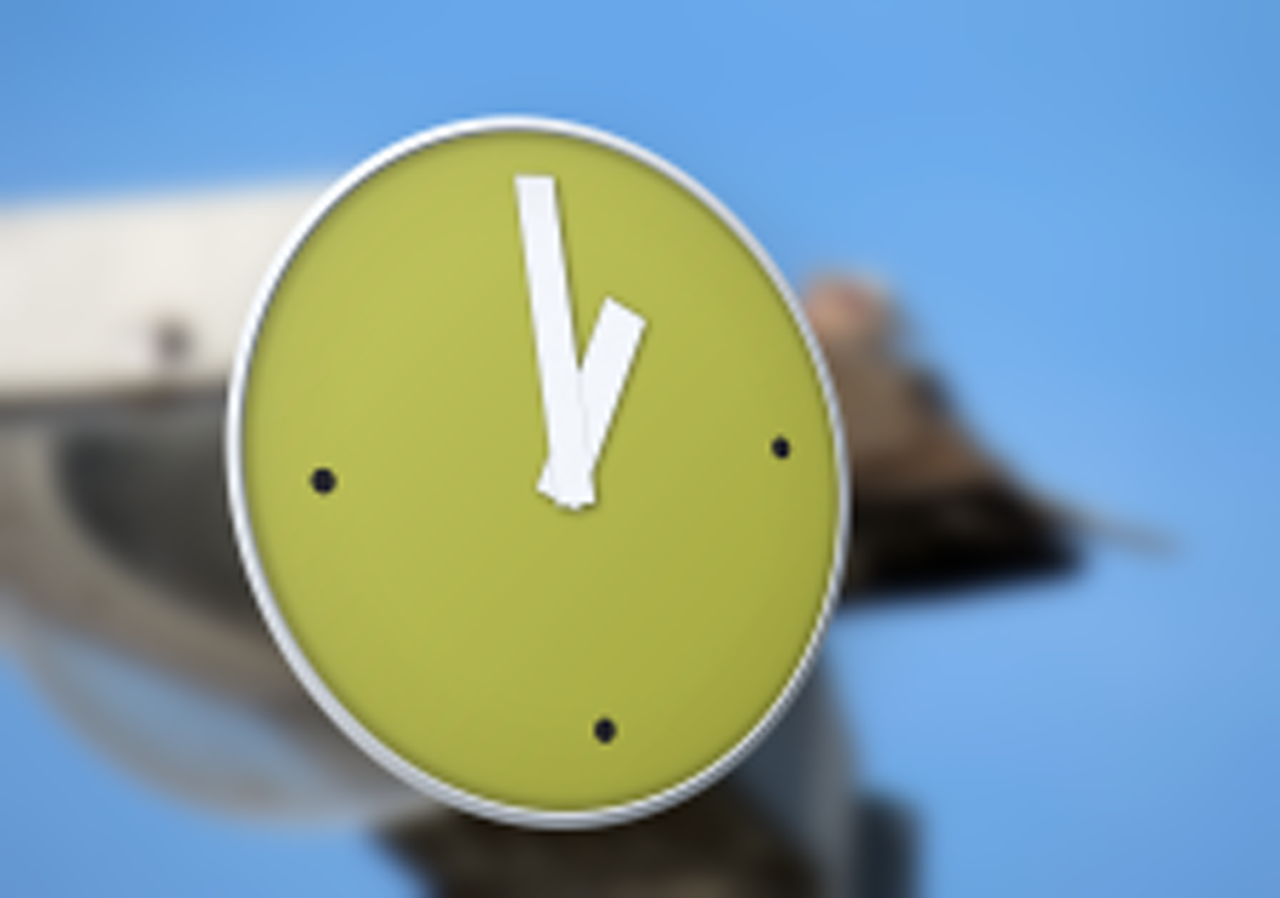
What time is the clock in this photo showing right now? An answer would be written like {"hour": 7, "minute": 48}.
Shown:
{"hour": 1, "minute": 0}
